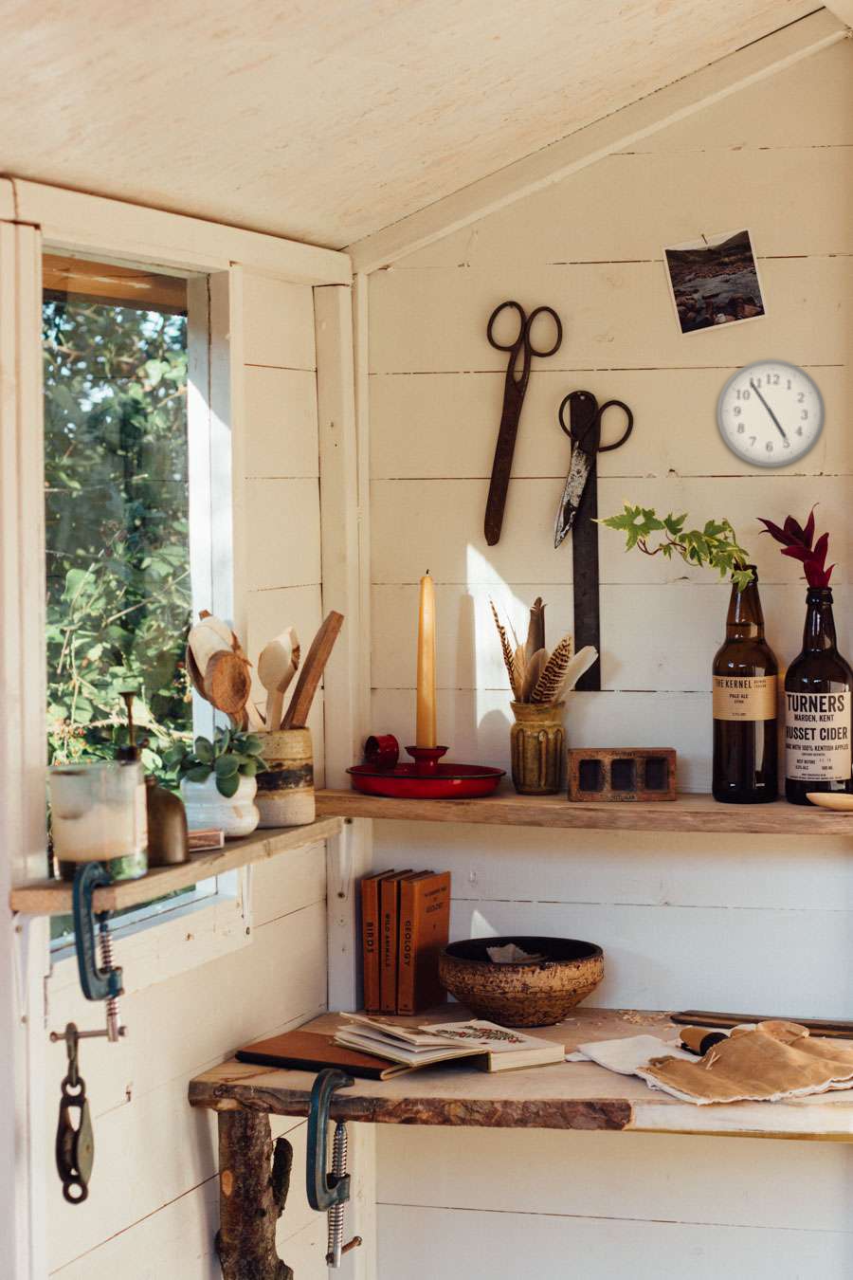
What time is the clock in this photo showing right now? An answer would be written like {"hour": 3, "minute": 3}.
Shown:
{"hour": 4, "minute": 54}
